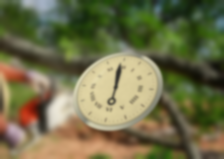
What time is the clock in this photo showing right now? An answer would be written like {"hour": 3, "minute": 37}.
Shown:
{"hour": 5, "minute": 59}
